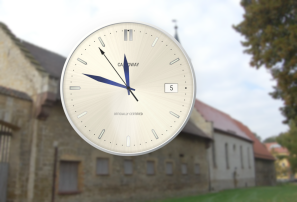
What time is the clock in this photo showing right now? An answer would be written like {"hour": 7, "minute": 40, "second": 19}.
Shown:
{"hour": 11, "minute": 47, "second": 54}
